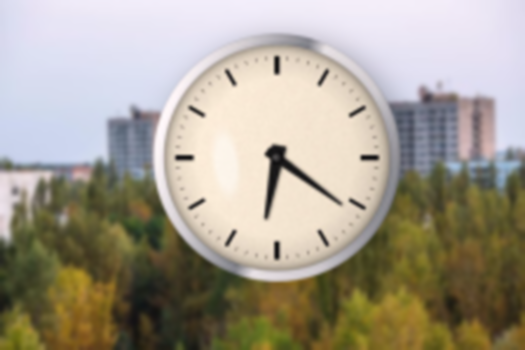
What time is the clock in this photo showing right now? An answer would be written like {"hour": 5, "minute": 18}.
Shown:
{"hour": 6, "minute": 21}
